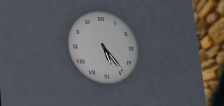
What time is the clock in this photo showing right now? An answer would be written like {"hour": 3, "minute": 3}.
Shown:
{"hour": 5, "minute": 24}
